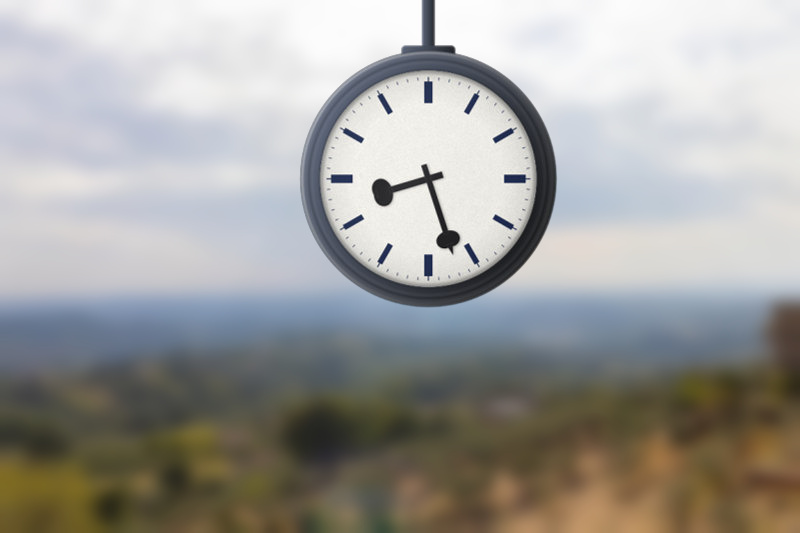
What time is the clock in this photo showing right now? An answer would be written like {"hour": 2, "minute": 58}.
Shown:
{"hour": 8, "minute": 27}
